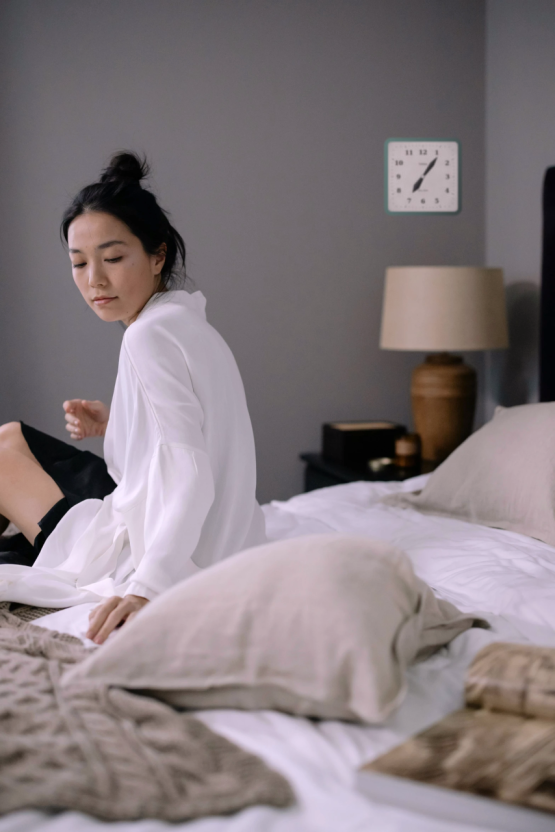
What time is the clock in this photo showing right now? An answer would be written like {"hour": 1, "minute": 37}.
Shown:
{"hour": 7, "minute": 6}
